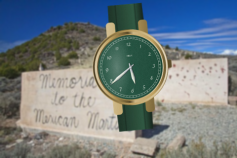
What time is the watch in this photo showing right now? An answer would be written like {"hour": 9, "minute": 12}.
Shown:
{"hour": 5, "minute": 39}
